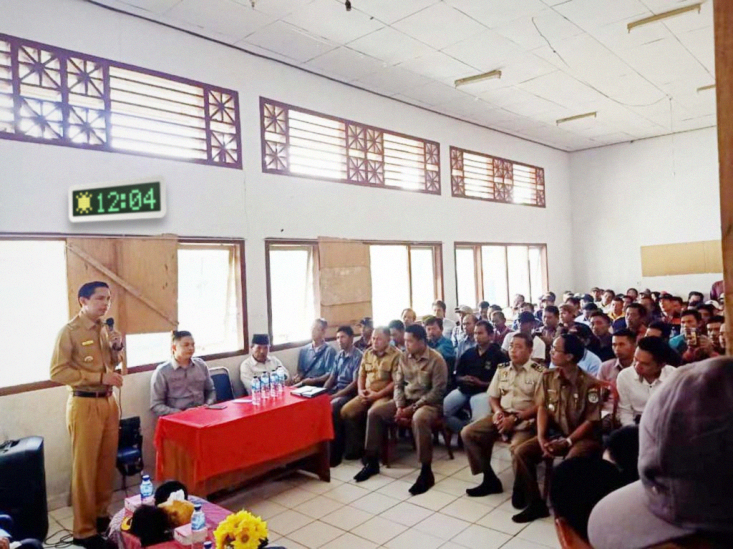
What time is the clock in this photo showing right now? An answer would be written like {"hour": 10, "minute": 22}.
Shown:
{"hour": 12, "minute": 4}
